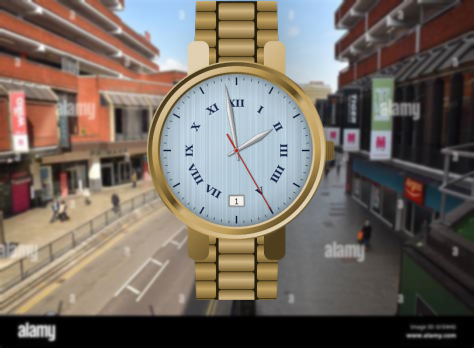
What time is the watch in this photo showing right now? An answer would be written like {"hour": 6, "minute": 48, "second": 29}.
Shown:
{"hour": 1, "minute": 58, "second": 25}
